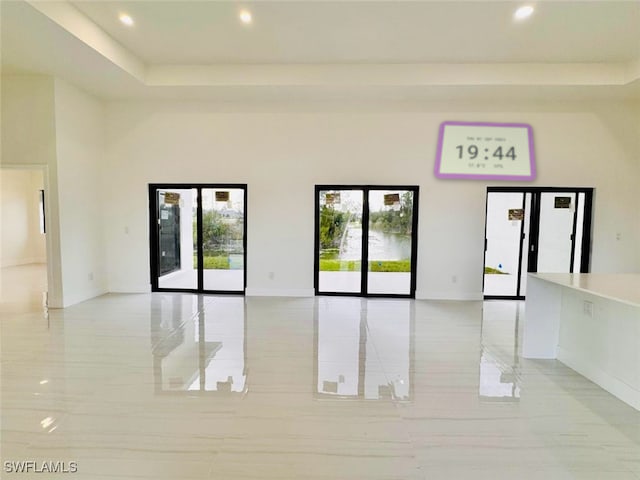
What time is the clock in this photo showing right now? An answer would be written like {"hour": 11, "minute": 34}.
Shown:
{"hour": 19, "minute": 44}
